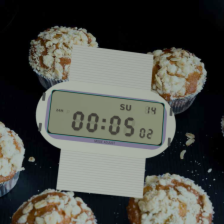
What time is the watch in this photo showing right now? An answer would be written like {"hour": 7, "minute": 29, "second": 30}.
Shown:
{"hour": 0, "minute": 5, "second": 2}
